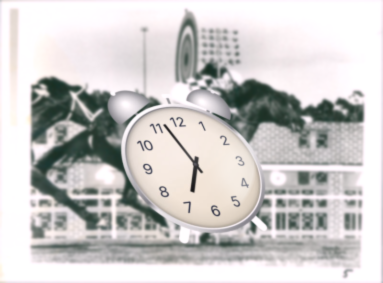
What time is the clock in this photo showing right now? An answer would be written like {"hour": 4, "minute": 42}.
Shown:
{"hour": 6, "minute": 57}
